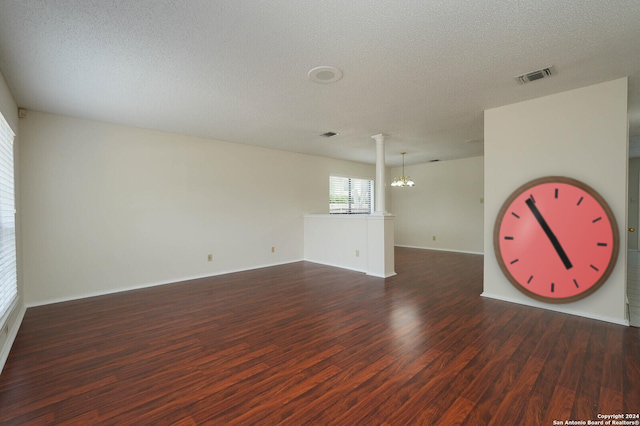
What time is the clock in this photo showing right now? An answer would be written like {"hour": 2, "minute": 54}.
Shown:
{"hour": 4, "minute": 54}
